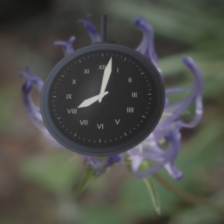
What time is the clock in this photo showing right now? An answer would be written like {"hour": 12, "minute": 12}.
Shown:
{"hour": 8, "minute": 2}
